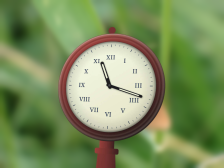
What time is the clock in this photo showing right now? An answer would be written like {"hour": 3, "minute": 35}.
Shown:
{"hour": 11, "minute": 18}
